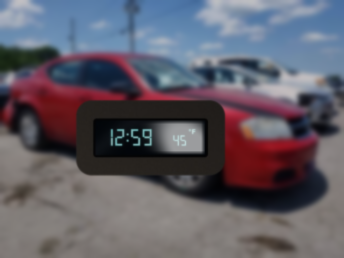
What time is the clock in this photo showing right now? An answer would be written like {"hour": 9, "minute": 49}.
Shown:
{"hour": 12, "minute": 59}
